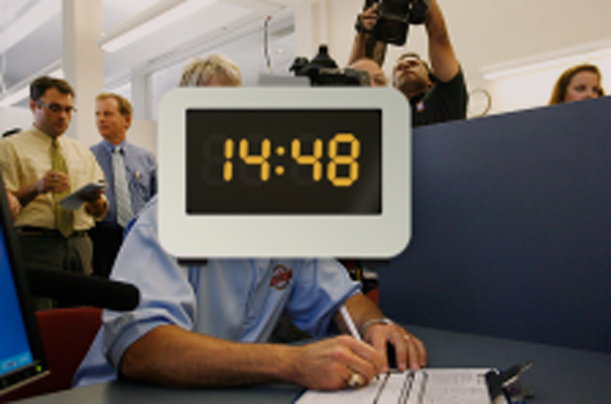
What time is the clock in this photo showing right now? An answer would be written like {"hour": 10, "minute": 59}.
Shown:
{"hour": 14, "minute": 48}
